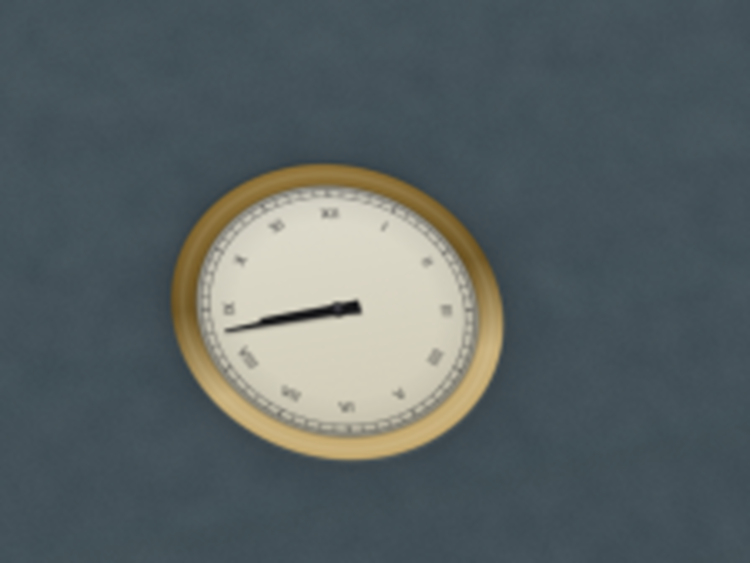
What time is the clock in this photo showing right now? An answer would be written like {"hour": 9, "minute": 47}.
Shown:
{"hour": 8, "minute": 43}
